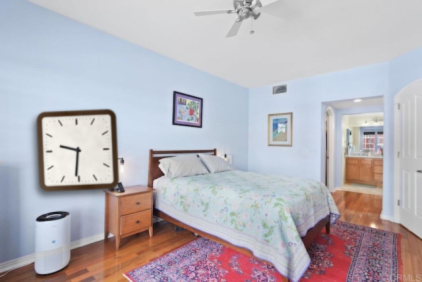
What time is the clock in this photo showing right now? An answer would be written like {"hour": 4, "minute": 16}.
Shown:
{"hour": 9, "minute": 31}
